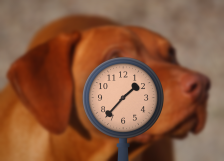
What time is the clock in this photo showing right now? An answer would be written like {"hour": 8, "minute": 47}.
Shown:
{"hour": 1, "minute": 37}
